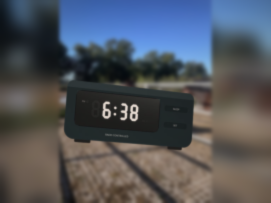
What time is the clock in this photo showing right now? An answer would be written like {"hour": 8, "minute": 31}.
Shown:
{"hour": 6, "minute": 38}
